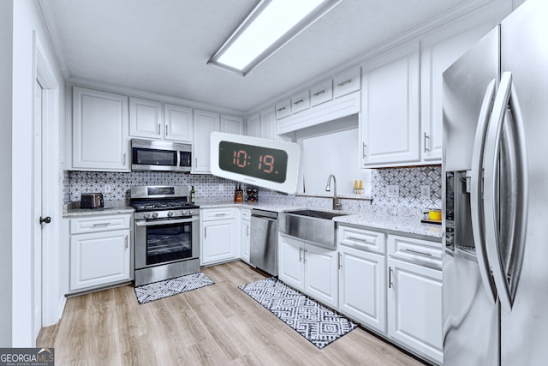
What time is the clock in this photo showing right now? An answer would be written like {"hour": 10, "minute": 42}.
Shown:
{"hour": 10, "minute": 19}
